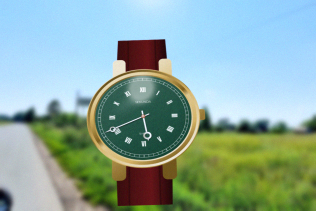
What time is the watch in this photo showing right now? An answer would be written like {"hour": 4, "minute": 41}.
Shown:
{"hour": 5, "minute": 41}
